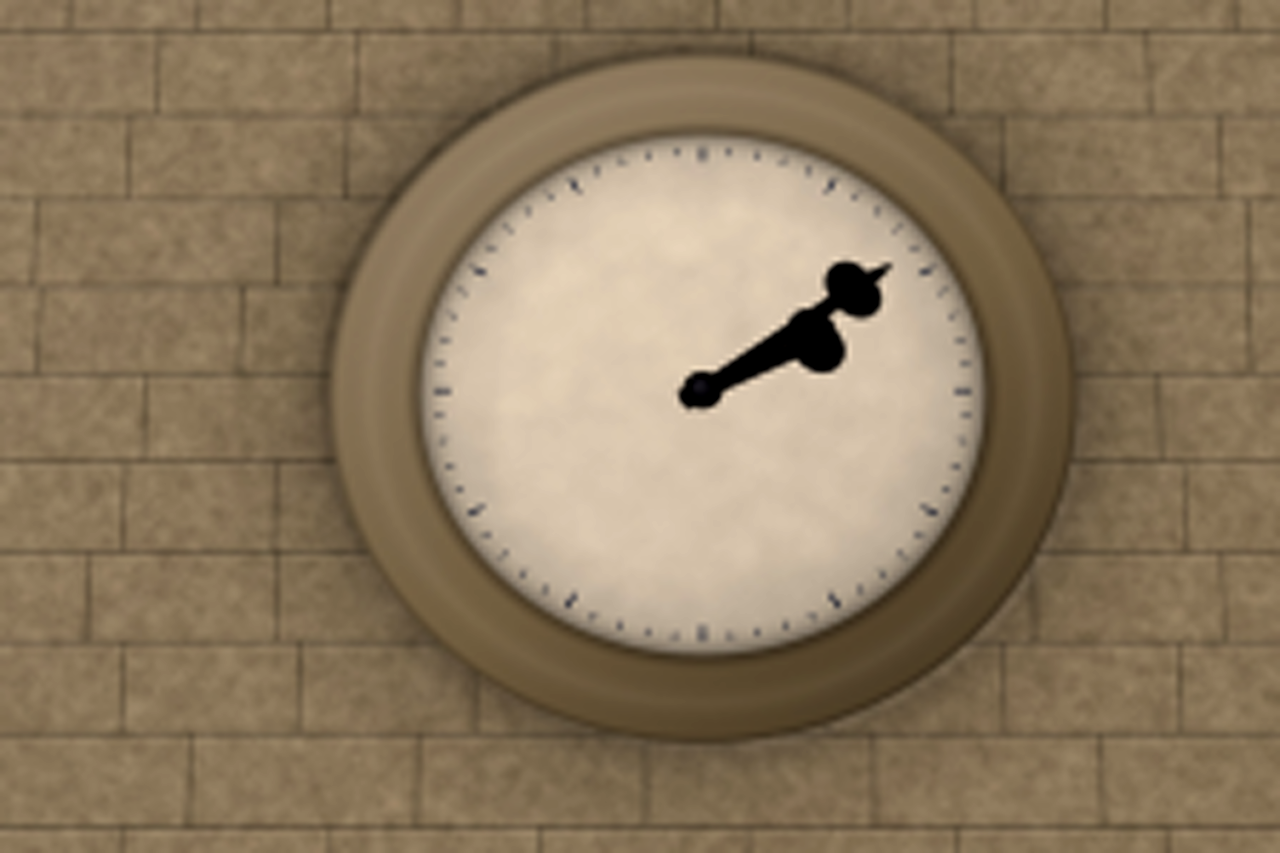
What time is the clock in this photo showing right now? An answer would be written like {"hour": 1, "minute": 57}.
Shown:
{"hour": 2, "minute": 9}
